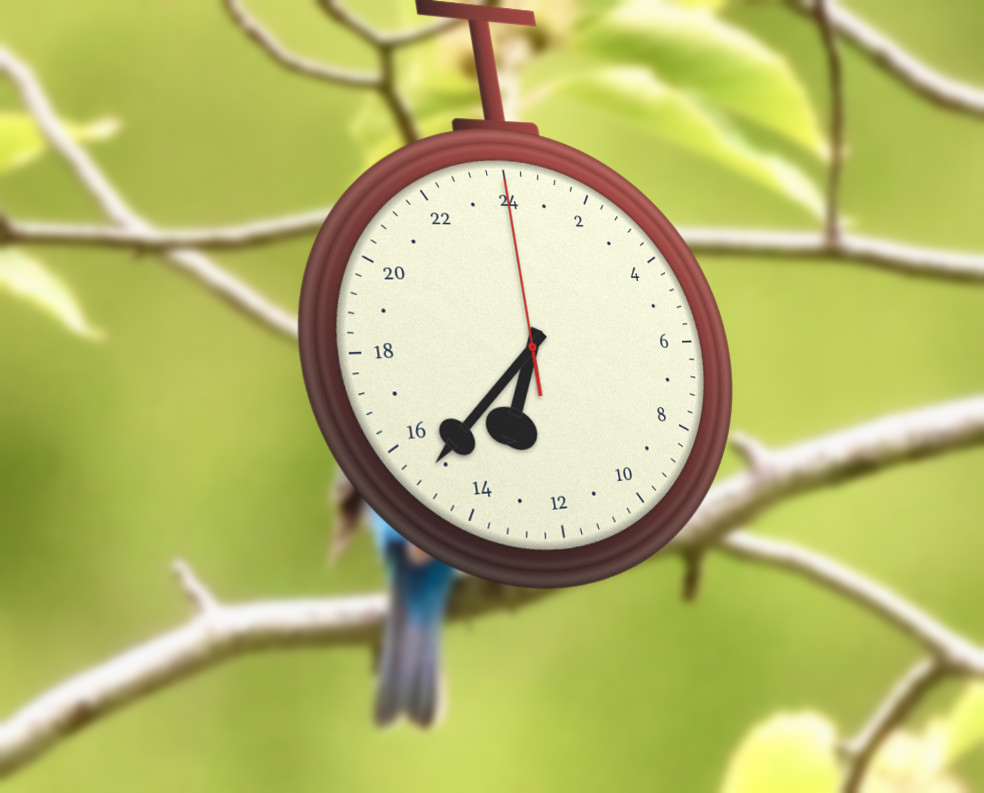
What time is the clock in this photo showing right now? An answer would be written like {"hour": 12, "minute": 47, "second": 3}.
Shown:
{"hour": 13, "minute": 38, "second": 0}
